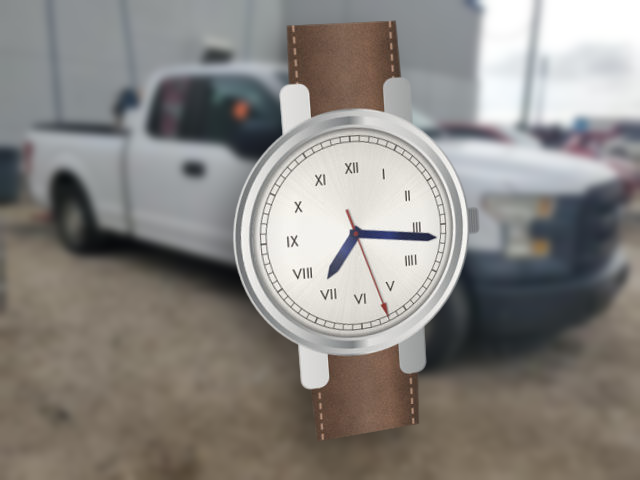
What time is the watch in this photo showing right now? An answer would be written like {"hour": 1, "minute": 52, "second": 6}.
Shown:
{"hour": 7, "minute": 16, "second": 27}
